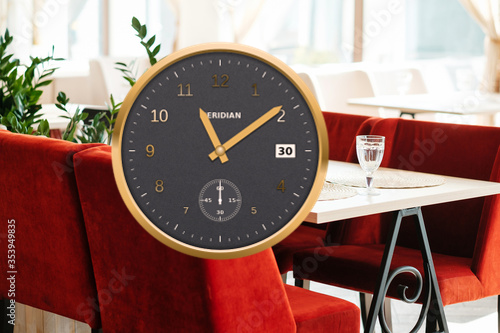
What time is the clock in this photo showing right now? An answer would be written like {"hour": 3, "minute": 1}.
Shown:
{"hour": 11, "minute": 9}
